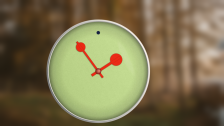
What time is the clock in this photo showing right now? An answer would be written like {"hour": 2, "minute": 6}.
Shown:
{"hour": 1, "minute": 54}
